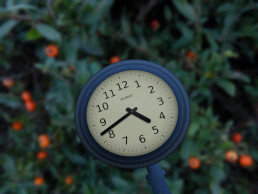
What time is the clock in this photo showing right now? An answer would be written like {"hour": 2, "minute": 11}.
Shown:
{"hour": 4, "minute": 42}
